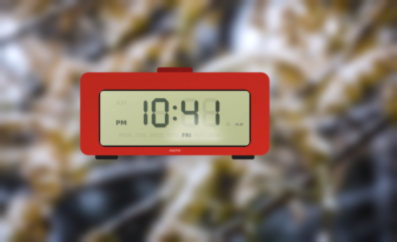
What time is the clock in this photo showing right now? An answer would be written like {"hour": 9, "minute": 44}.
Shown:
{"hour": 10, "minute": 41}
